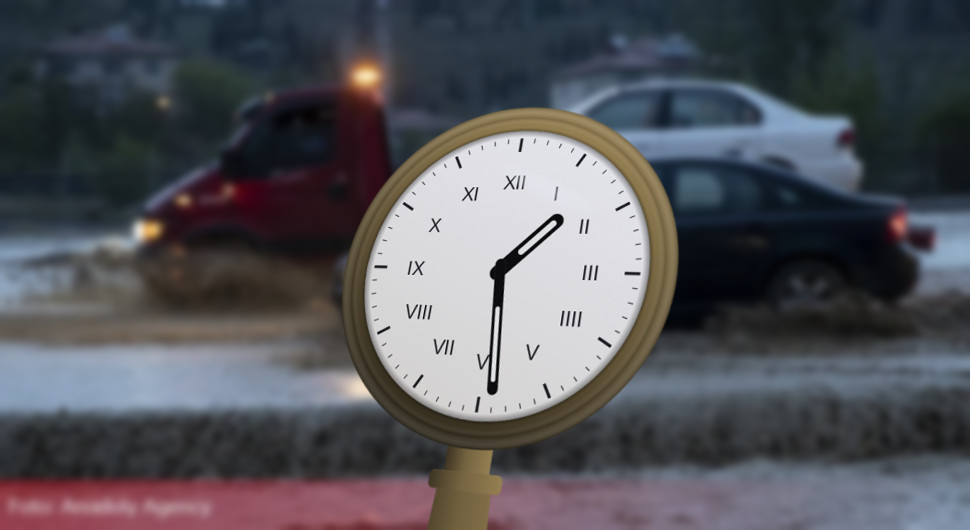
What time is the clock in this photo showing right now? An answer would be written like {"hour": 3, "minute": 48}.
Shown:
{"hour": 1, "minute": 29}
